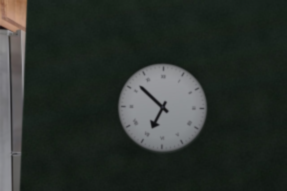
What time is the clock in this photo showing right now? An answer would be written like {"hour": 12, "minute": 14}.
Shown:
{"hour": 6, "minute": 52}
